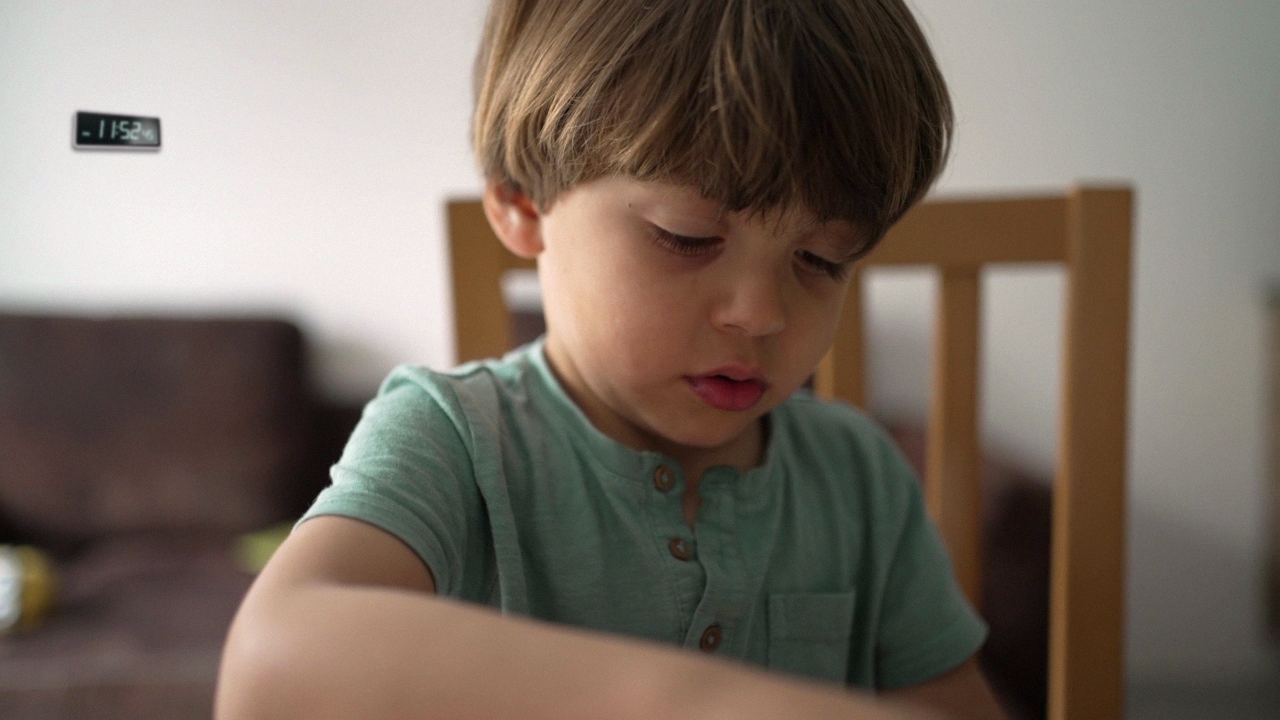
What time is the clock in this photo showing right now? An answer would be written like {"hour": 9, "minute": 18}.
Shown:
{"hour": 11, "minute": 52}
